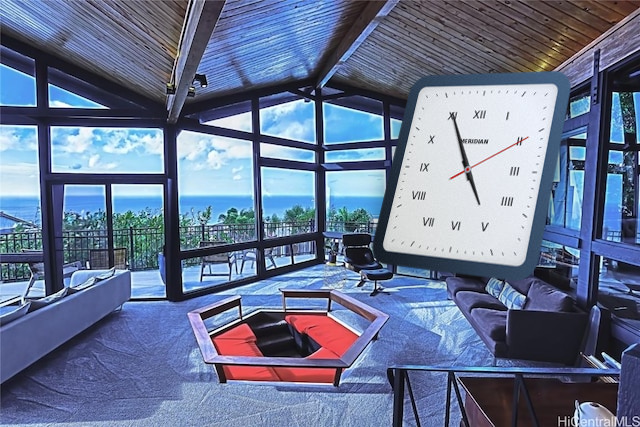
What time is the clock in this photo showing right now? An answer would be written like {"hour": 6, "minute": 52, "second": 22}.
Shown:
{"hour": 4, "minute": 55, "second": 10}
